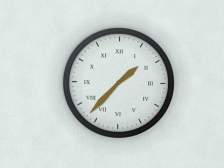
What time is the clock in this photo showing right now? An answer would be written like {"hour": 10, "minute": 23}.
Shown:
{"hour": 1, "minute": 37}
